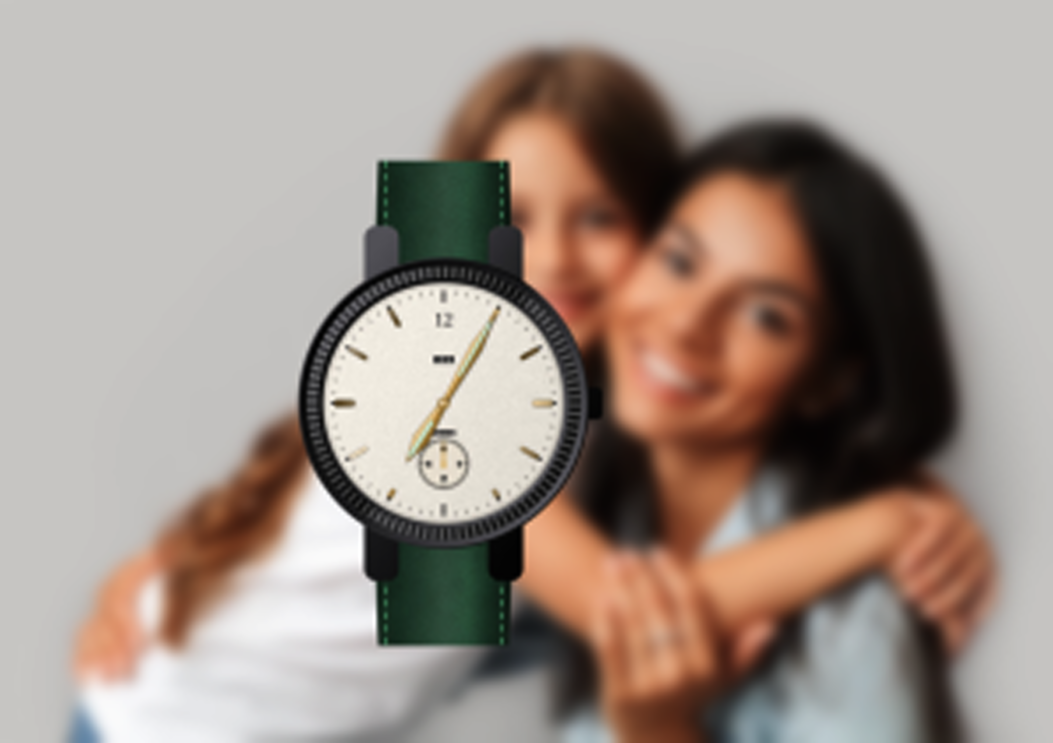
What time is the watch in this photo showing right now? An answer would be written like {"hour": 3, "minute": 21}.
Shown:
{"hour": 7, "minute": 5}
